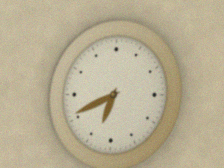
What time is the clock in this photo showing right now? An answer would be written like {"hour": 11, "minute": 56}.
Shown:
{"hour": 6, "minute": 41}
